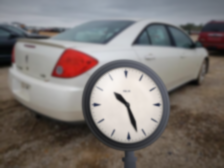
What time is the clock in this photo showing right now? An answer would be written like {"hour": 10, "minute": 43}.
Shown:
{"hour": 10, "minute": 27}
